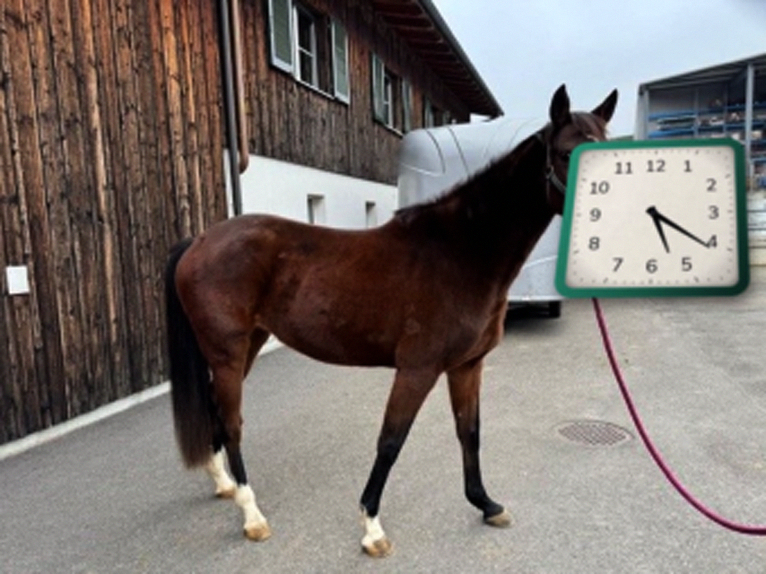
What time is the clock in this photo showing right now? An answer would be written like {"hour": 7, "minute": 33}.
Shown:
{"hour": 5, "minute": 21}
